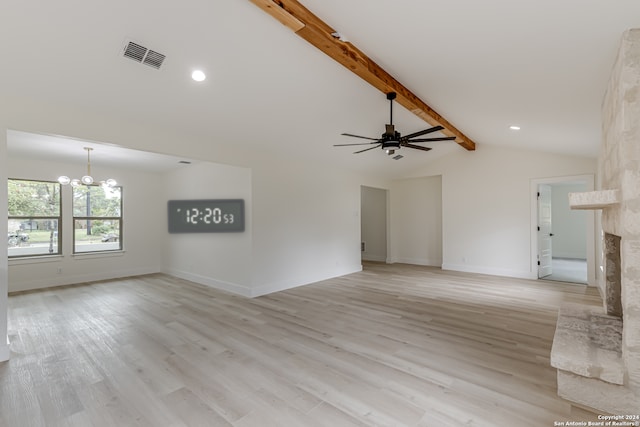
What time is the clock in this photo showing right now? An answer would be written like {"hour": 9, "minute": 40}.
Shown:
{"hour": 12, "minute": 20}
